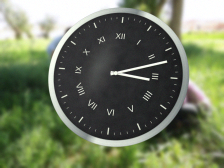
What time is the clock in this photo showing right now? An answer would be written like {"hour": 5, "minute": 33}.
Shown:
{"hour": 3, "minute": 12}
